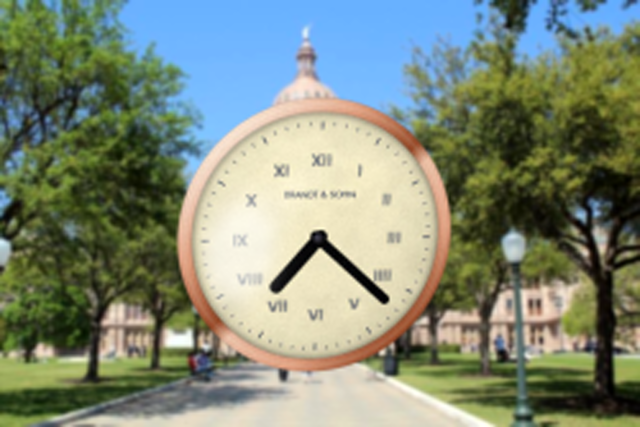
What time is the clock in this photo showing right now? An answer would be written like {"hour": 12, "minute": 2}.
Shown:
{"hour": 7, "minute": 22}
